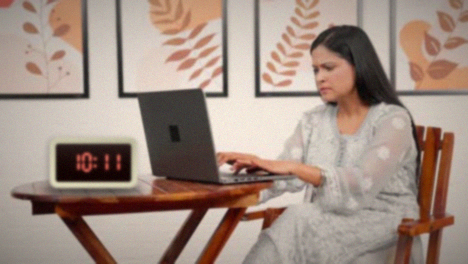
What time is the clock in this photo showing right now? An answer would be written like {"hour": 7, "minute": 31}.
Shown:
{"hour": 10, "minute": 11}
